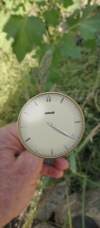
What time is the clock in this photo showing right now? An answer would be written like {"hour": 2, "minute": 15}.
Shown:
{"hour": 4, "minute": 21}
